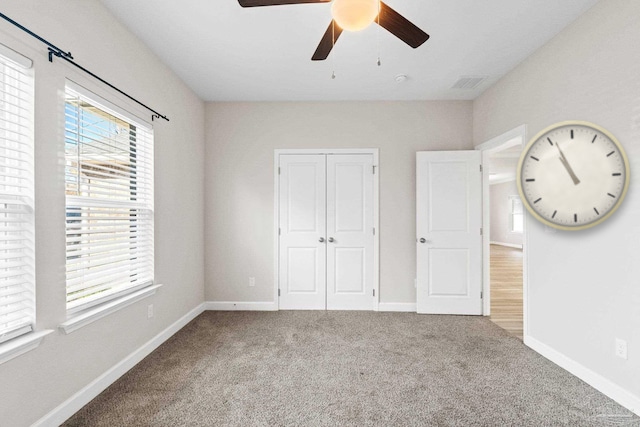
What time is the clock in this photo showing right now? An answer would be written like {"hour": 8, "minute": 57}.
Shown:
{"hour": 10, "minute": 56}
